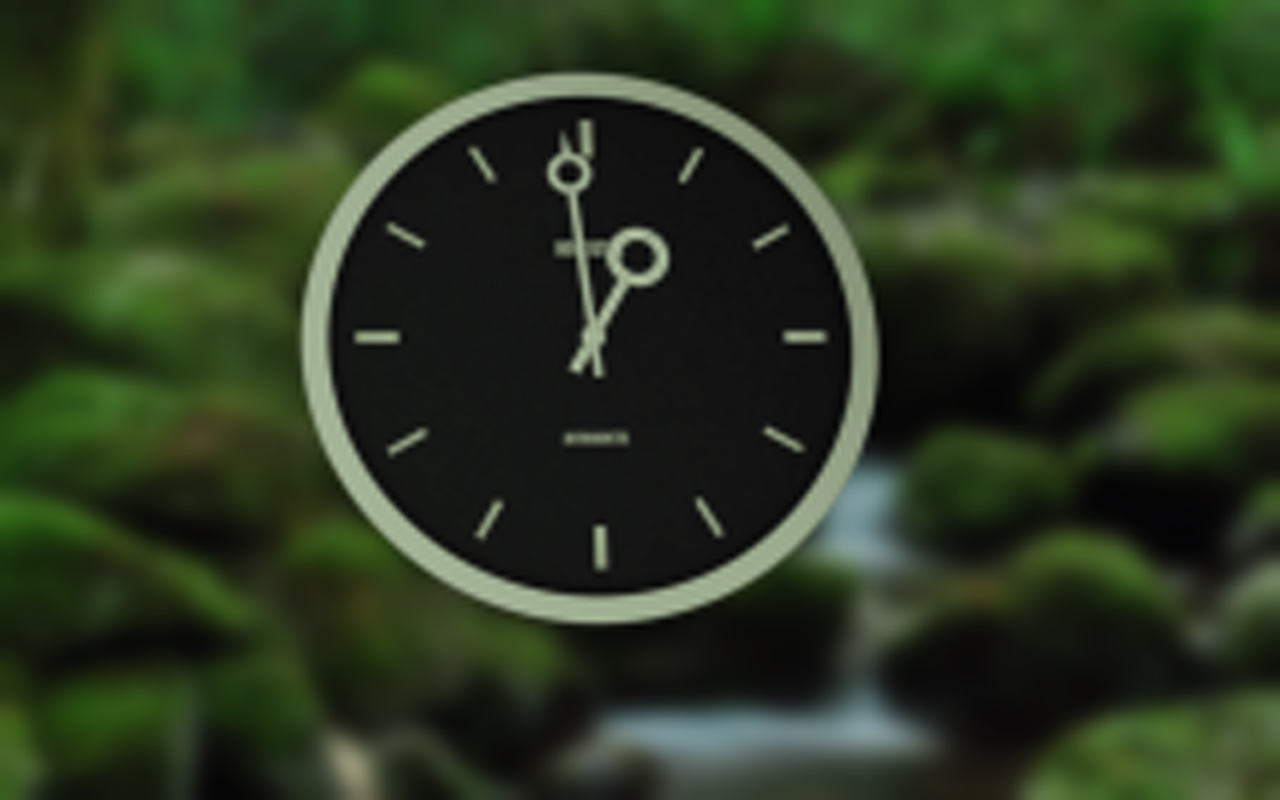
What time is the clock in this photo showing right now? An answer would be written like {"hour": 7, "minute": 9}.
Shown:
{"hour": 12, "minute": 59}
